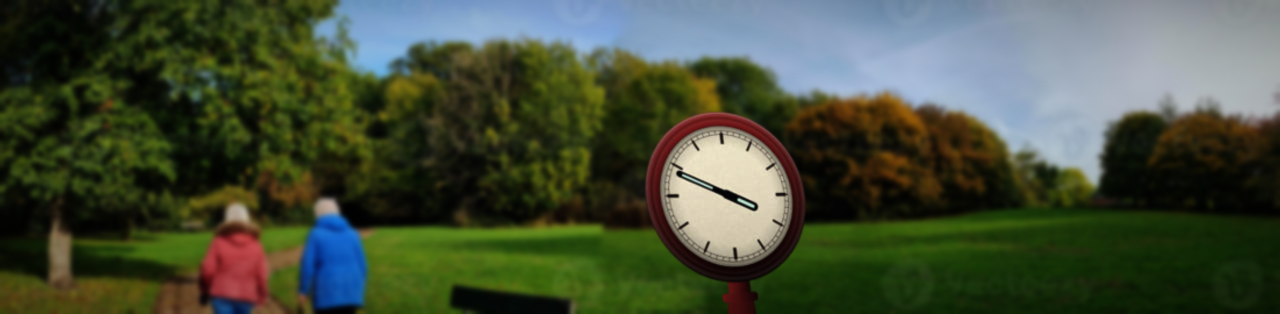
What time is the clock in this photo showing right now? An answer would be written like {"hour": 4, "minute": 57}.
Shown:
{"hour": 3, "minute": 49}
